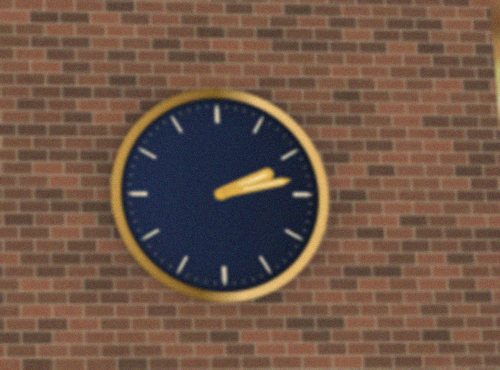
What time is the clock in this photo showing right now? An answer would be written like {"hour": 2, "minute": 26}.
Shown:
{"hour": 2, "minute": 13}
